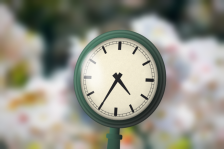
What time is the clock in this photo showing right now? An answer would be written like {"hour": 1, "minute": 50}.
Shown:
{"hour": 4, "minute": 35}
